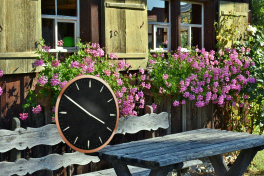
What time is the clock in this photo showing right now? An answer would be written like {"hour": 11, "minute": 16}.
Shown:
{"hour": 3, "minute": 50}
